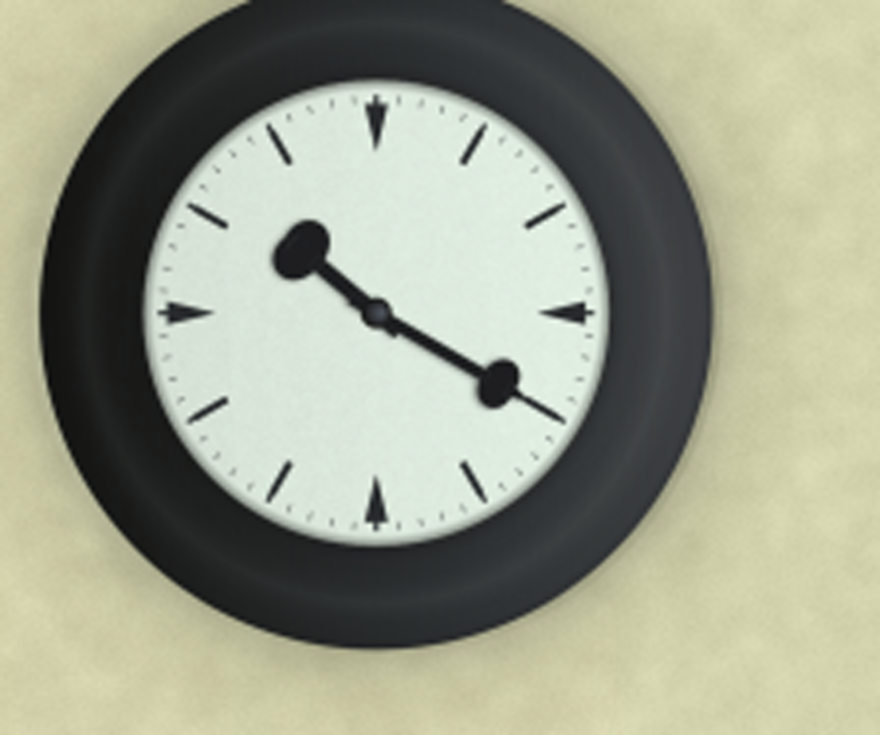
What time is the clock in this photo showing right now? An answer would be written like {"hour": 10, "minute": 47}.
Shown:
{"hour": 10, "minute": 20}
